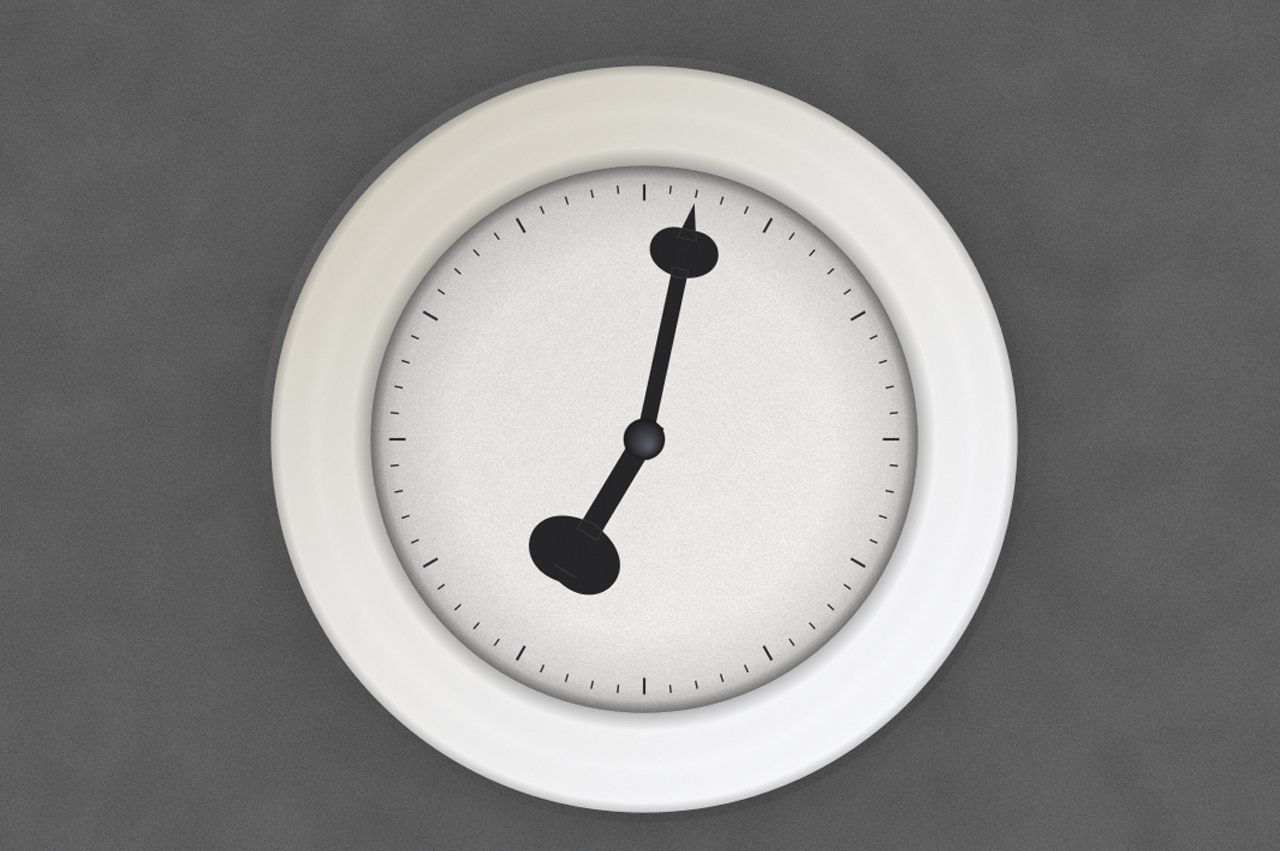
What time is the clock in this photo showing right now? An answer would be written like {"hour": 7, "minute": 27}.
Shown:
{"hour": 7, "minute": 2}
